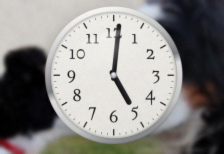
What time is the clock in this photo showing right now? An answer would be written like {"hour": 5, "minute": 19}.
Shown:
{"hour": 5, "minute": 1}
